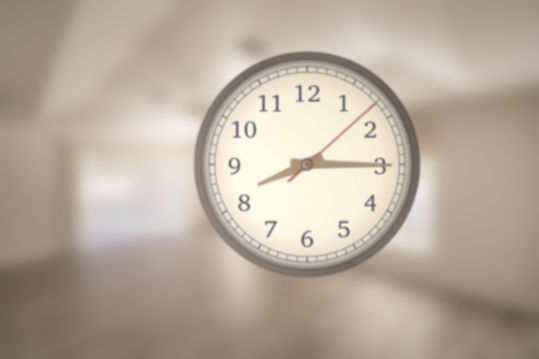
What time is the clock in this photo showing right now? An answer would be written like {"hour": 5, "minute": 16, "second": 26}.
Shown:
{"hour": 8, "minute": 15, "second": 8}
